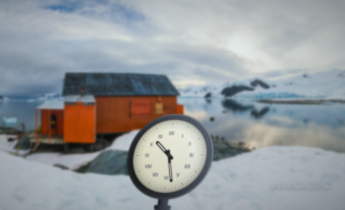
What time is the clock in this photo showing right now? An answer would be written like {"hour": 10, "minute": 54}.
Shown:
{"hour": 10, "minute": 28}
